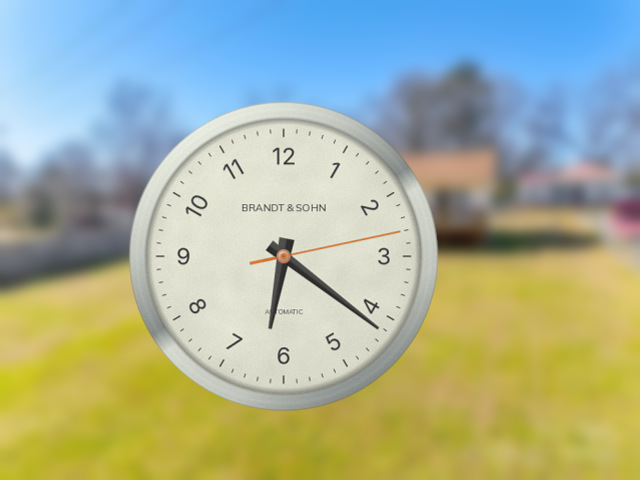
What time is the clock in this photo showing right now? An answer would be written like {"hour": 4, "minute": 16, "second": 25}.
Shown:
{"hour": 6, "minute": 21, "second": 13}
